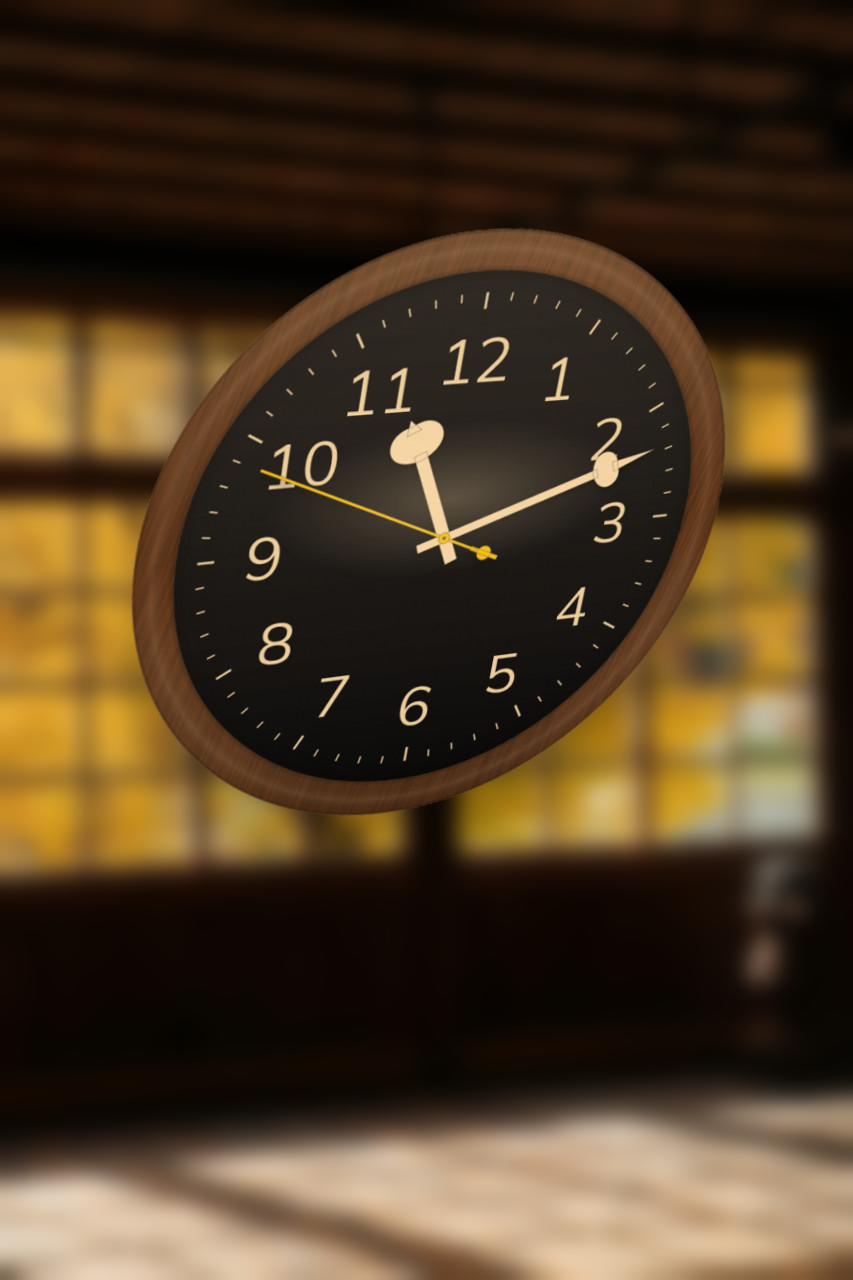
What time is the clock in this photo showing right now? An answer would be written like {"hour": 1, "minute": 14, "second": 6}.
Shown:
{"hour": 11, "minute": 11, "second": 49}
